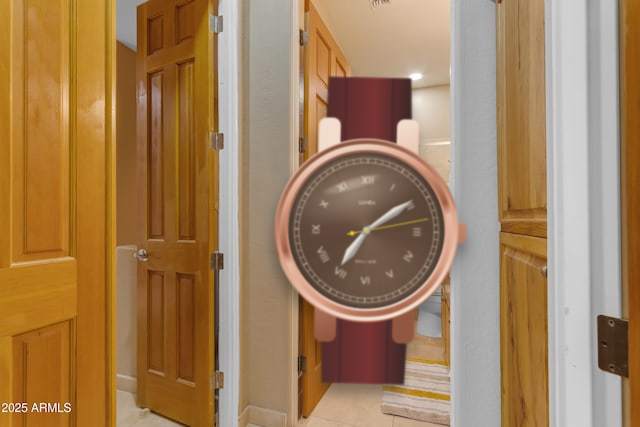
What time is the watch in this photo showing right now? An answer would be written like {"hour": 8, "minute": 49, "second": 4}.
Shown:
{"hour": 7, "minute": 9, "second": 13}
